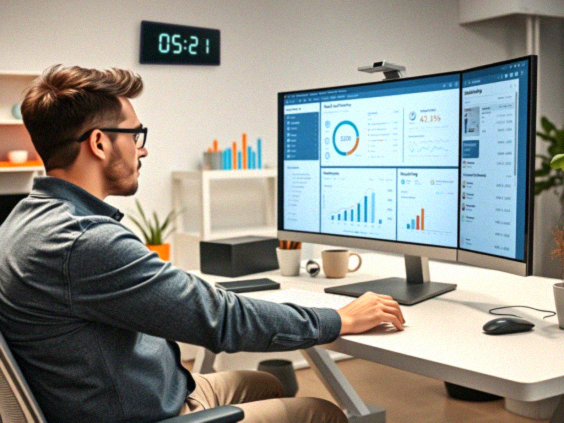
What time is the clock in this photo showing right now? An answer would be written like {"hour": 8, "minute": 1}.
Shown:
{"hour": 5, "minute": 21}
